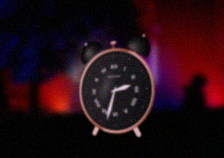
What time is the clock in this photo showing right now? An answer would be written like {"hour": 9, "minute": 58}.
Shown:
{"hour": 2, "minute": 33}
